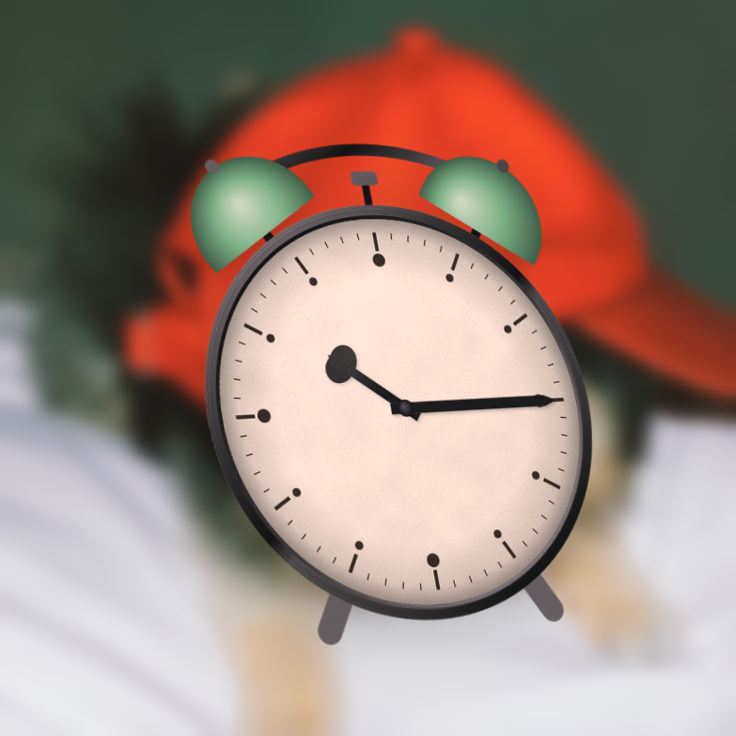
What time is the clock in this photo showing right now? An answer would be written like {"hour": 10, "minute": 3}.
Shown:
{"hour": 10, "minute": 15}
